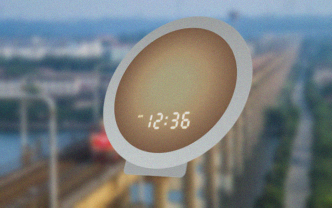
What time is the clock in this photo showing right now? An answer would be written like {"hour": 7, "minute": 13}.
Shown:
{"hour": 12, "minute": 36}
